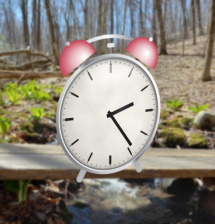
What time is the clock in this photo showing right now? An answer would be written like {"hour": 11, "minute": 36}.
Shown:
{"hour": 2, "minute": 24}
